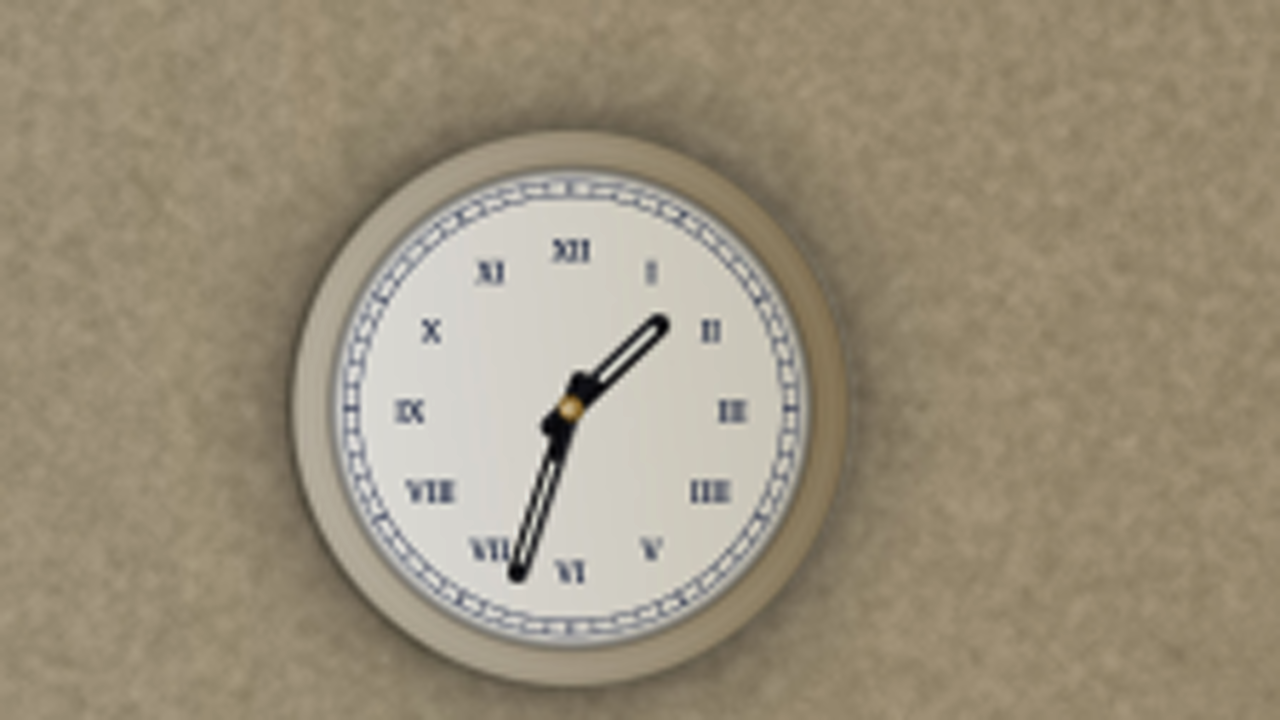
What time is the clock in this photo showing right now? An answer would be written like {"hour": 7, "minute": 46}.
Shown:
{"hour": 1, "minute": 33}
